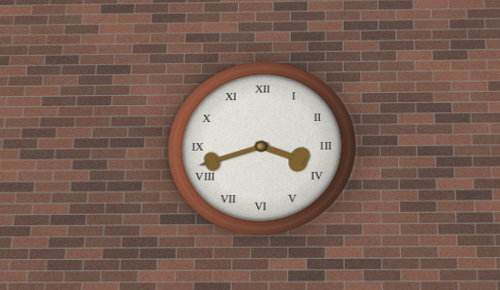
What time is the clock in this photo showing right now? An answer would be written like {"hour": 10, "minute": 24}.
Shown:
{"hour": 3, "minute": 42}
